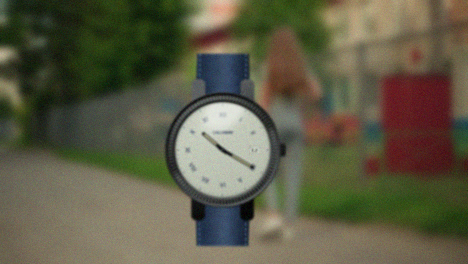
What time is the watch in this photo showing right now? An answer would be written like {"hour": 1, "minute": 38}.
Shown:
{"hour": 10, "minute": 20}
